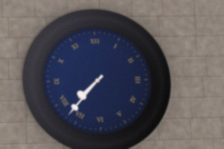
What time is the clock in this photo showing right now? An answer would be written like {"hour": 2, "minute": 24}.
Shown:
{"hour": 7, "minute": 37}
